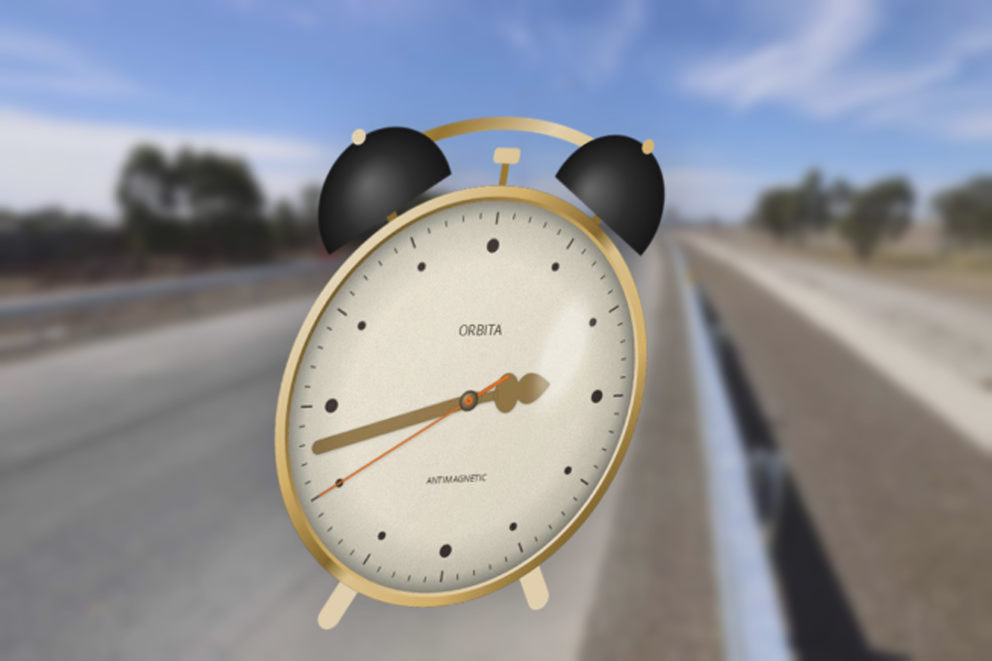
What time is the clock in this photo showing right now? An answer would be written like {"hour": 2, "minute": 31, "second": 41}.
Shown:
{"hour": 2, "minute": 42, "second": 40}
